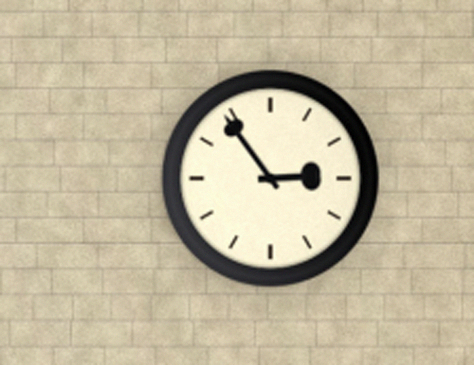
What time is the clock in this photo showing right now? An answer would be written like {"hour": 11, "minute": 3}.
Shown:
{"hour": 2, "minute": 54}
